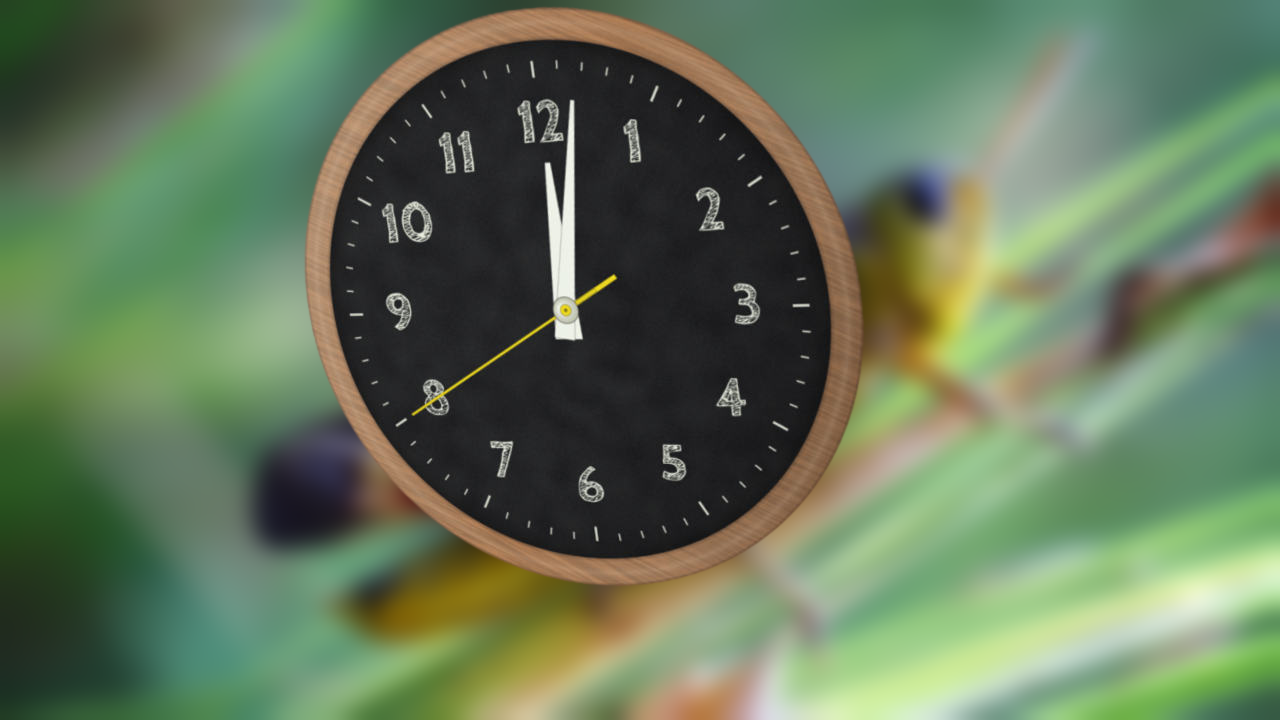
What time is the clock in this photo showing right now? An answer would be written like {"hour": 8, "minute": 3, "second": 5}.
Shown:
{"hour": 12, "minute": 1, "second": 40}
